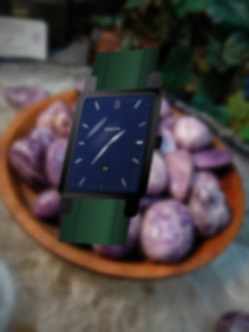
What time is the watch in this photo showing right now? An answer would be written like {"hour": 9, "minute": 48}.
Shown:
{"hour": 1, "minute": 36}
